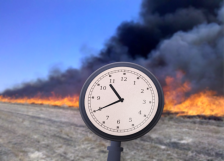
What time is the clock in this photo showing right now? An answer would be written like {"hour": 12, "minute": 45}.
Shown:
{"hour": 10, "minute": 40}
